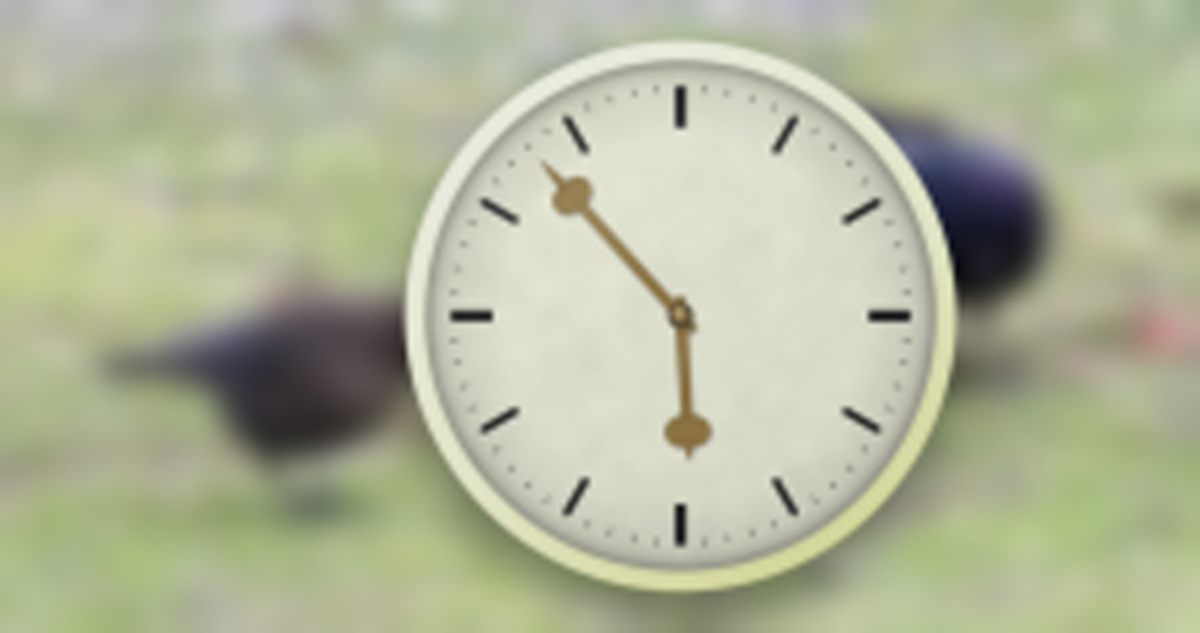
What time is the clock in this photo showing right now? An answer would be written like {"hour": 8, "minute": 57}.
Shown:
{"hour": 5, "minute": 53}
